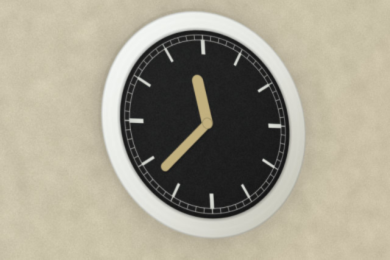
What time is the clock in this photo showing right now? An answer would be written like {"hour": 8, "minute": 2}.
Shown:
{"hour": 11, "minute": 38}
